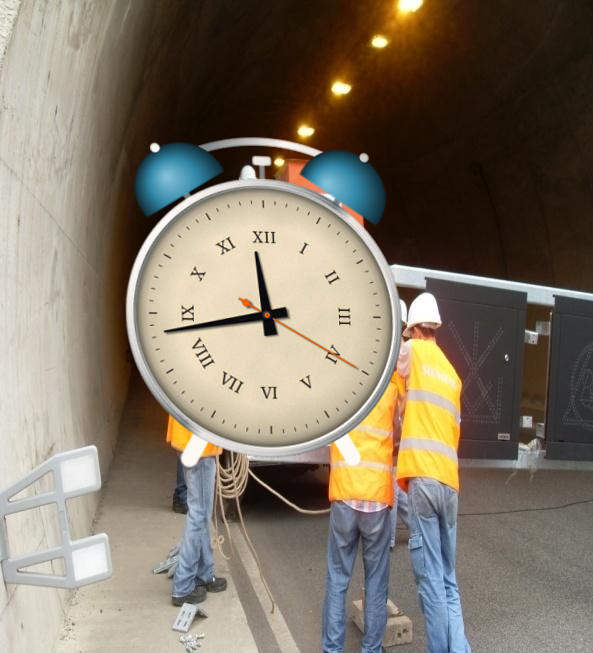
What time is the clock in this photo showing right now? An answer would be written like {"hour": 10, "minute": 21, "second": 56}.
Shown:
{"hour": 11, "minute": 43, "second": 20}
